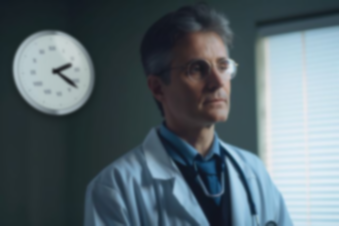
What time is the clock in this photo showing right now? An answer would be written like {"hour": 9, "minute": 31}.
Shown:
{"hour": 2, "minute": 22}
